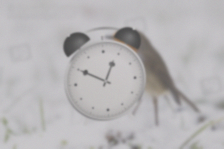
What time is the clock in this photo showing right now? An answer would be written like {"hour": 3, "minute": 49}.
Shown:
{"hour": 12, "minute": 50}
